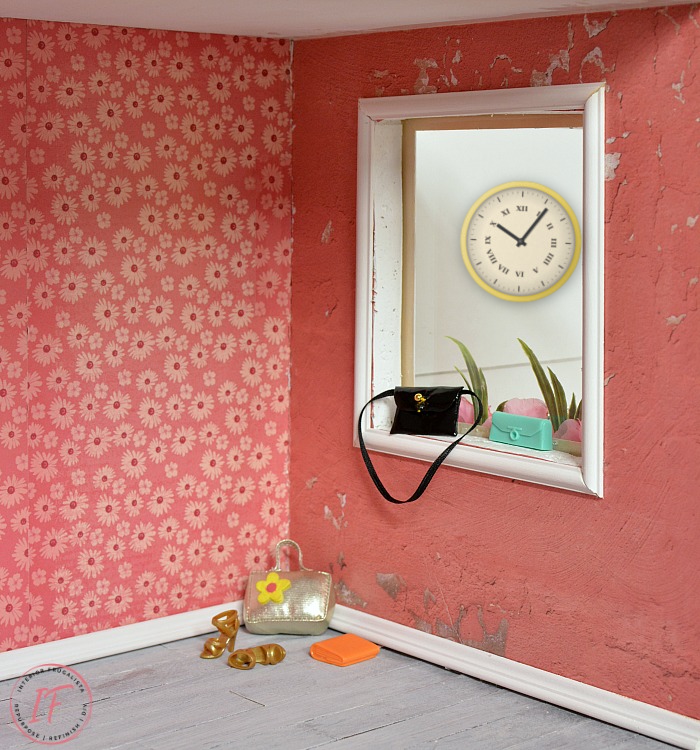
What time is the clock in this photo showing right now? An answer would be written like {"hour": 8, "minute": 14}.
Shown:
{"hour": 10, "minute": 6}
